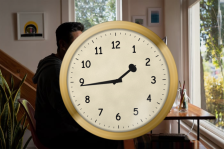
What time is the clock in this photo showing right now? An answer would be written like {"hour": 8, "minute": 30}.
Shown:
{"hour": 1, "minute": 44}
